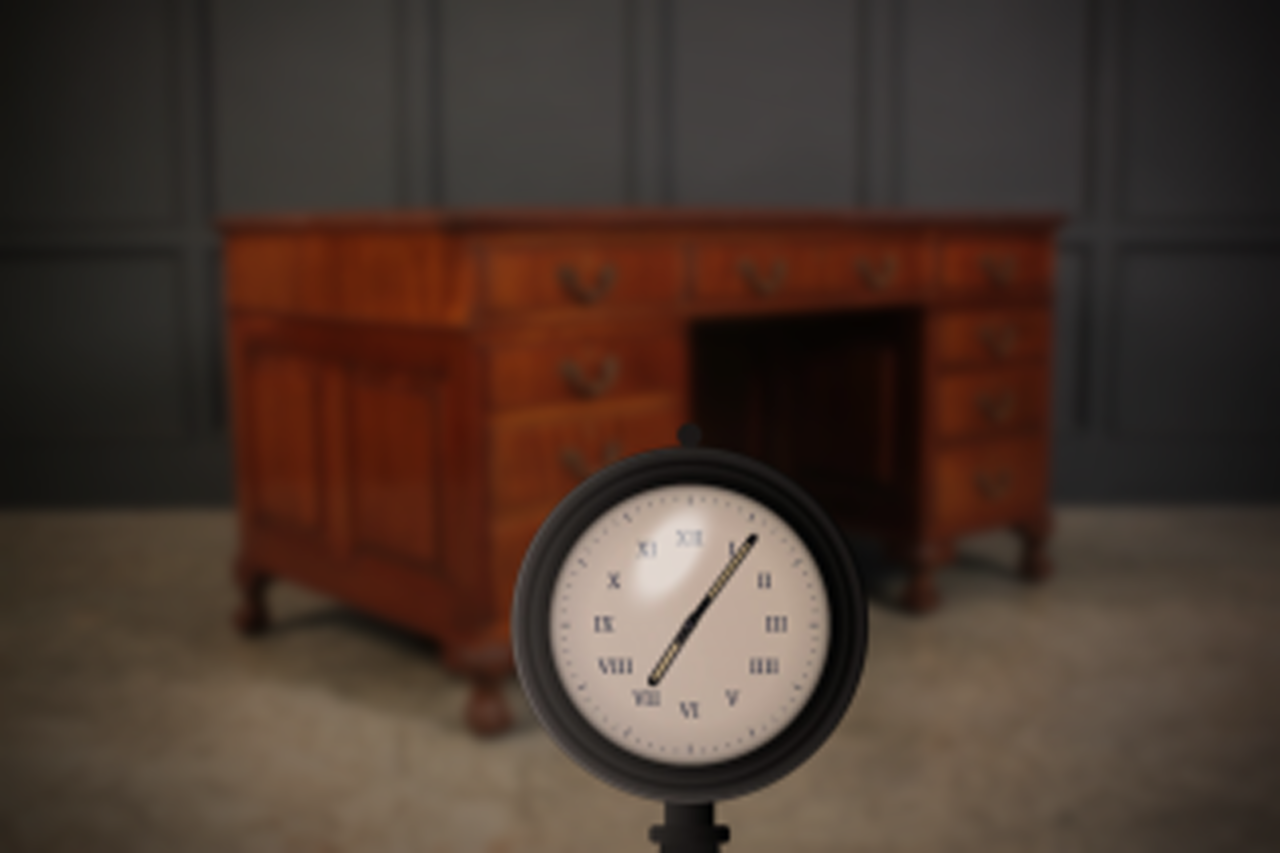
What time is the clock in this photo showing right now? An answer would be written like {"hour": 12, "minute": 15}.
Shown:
{"hour": 7, "minute": 6}
